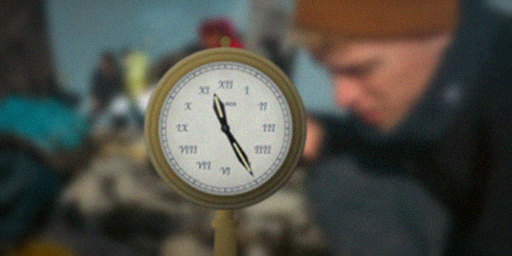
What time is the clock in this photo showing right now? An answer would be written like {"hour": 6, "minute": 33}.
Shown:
{"hour": 11, "minute": 25}
